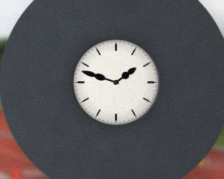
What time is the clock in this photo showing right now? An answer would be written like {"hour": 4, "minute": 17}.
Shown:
{"hour": 1, "minute": 48}
